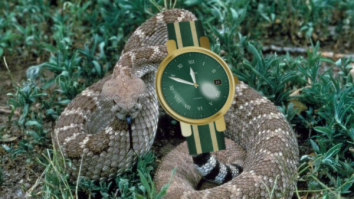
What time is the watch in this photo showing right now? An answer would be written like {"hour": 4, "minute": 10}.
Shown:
{"hour": 11, "minute": 49}
